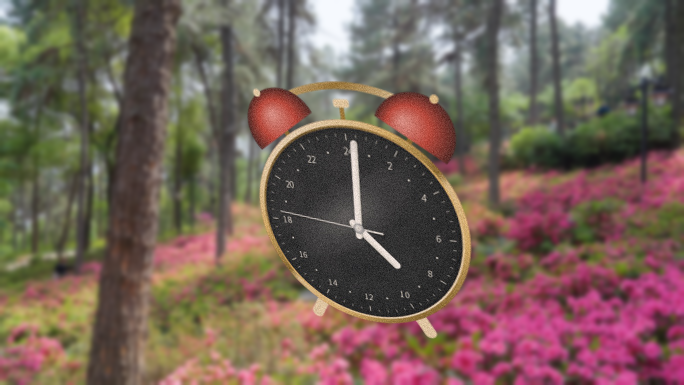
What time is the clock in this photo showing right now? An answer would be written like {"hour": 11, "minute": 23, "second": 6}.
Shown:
{"hour": 9, "minute": 0, "second": 46}
